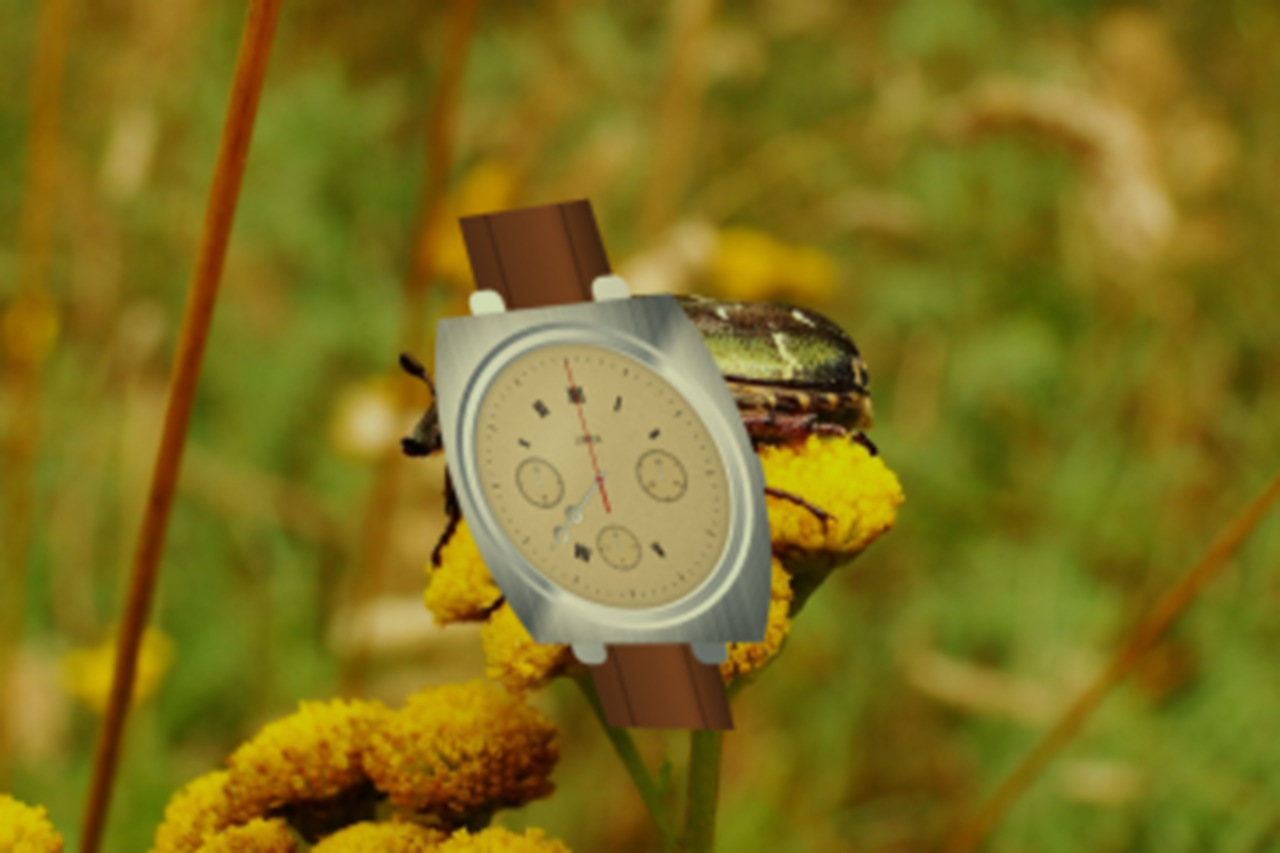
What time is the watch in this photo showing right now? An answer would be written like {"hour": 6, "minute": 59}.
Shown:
{"hour": 7, "minute": 38}
